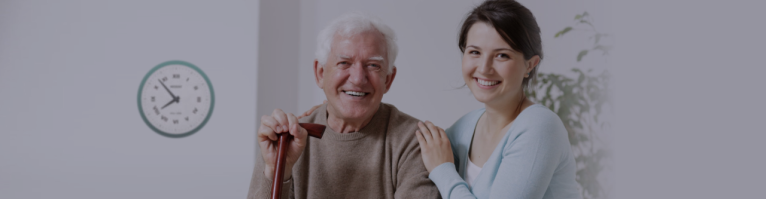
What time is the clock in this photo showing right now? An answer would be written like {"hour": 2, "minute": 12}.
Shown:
{"hour": 7, "minute": 53}
